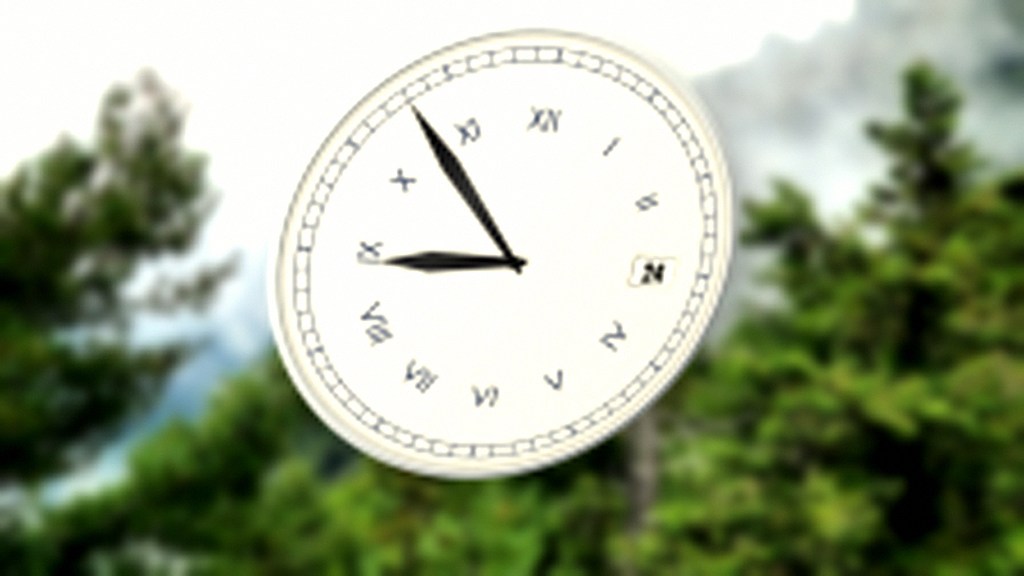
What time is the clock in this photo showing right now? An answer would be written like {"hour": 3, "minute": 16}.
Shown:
{"hour": 8, "minute": 53}
